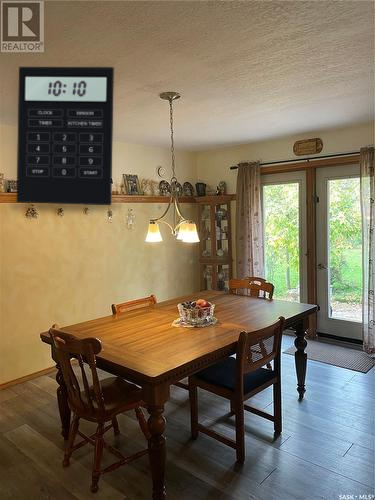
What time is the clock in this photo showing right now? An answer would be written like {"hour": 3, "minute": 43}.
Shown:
{"hour": 10, "minute": 10}
